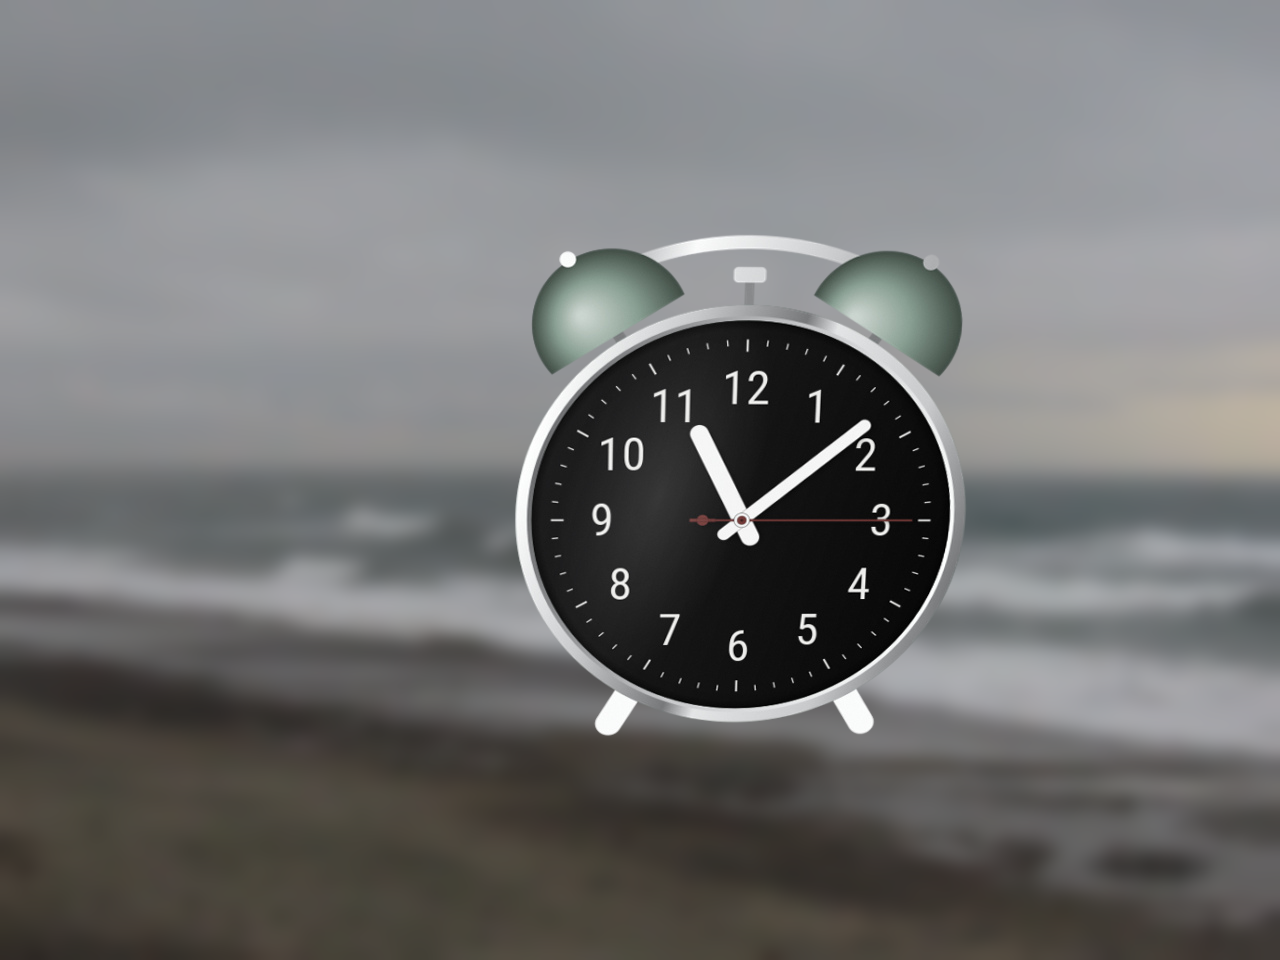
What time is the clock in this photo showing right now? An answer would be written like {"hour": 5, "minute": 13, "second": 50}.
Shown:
{"hour": 11, "minute": 8, "second": 15}
